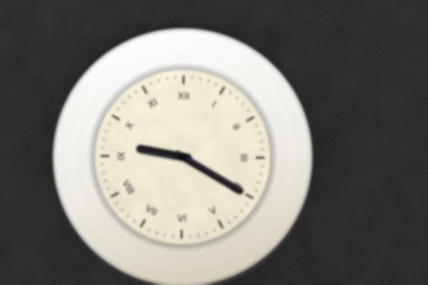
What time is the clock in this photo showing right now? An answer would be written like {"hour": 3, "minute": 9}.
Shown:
{"hour": 9, "minute": 20}
